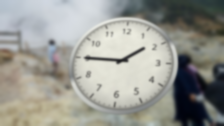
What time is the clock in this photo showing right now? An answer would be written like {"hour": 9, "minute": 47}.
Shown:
{"hour": 1, "minute": 45}
